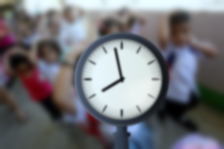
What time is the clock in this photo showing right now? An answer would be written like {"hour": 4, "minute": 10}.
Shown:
{"hour": 7, "minute": 58}
